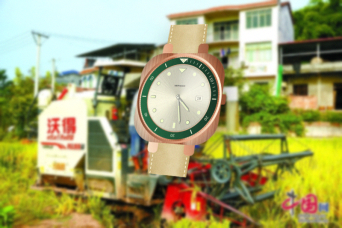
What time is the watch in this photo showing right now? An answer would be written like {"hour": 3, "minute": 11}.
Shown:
{"hour": 4, "minute": 28}
